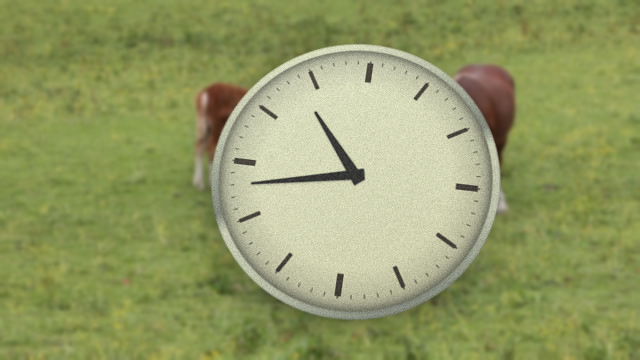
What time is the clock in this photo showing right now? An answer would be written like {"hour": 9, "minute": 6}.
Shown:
{"hour": 10, "minute": 43}
